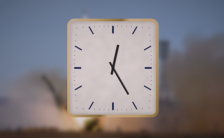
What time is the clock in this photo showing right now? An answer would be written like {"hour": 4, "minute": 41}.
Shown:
{"hour": 12, "minute": 25}
